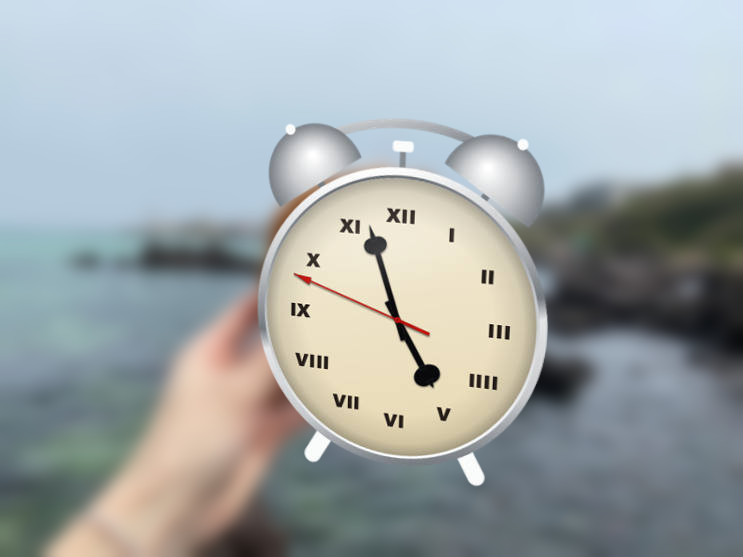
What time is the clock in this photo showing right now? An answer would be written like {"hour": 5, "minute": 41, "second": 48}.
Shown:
{"hour": 4, "minute": 56, "second": 48}
